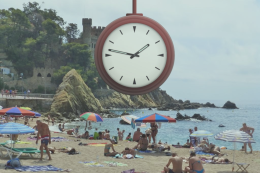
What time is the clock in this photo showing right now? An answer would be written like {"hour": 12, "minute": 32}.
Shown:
{"hour": 1, "minute": 47}
